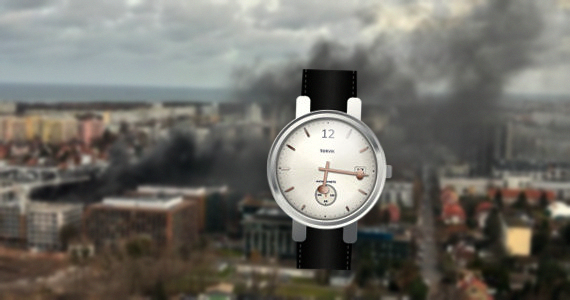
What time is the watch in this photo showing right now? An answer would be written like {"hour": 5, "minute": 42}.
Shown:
{"hour": 6, "minute": 16}
